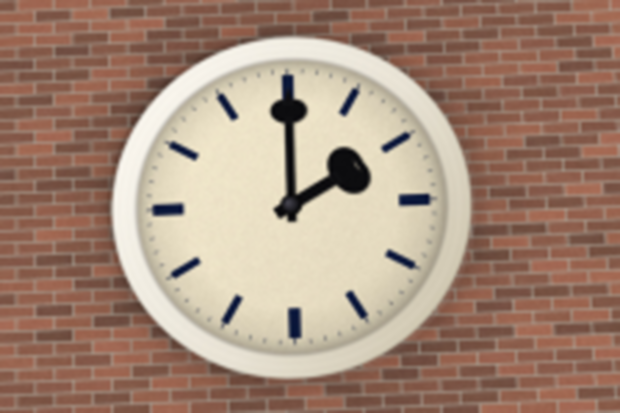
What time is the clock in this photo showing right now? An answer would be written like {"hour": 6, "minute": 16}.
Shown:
{"hour": 2, "minute": 0}
